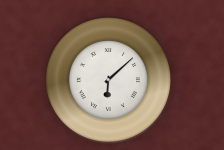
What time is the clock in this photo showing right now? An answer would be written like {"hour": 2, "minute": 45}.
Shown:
{"hour": 6, "minute": 8}
